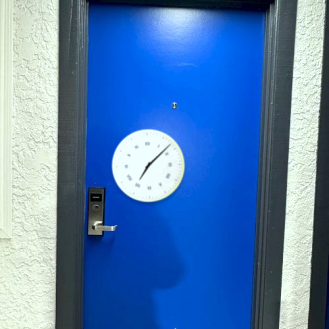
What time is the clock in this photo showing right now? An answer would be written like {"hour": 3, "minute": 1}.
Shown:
{"hour": 7, "minute": 8}
